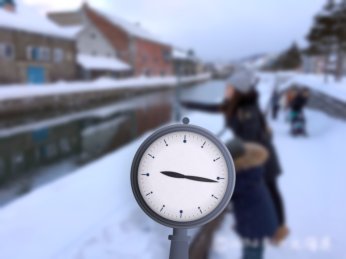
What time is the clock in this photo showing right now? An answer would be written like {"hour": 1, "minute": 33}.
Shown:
{"hour": 9, "minute": 16}
